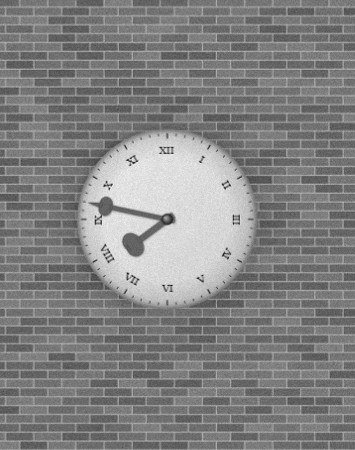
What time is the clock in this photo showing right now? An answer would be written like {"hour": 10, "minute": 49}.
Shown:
{"hour": 7, "minute": 47}
